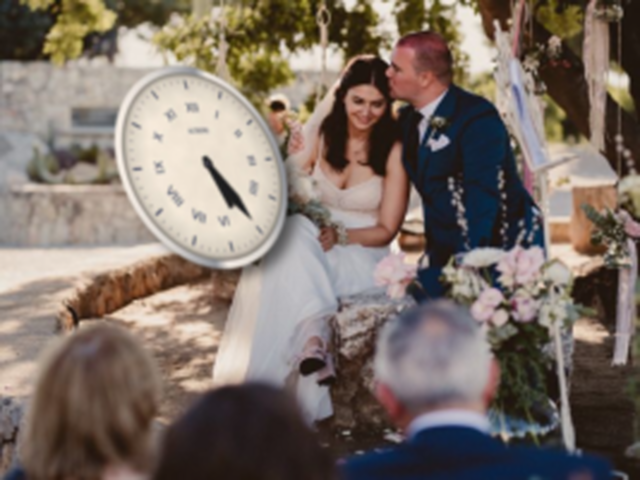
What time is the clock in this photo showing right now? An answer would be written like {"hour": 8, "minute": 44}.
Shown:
{"hour": 5, "minute": 25}
